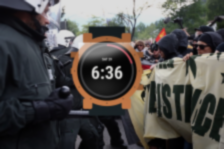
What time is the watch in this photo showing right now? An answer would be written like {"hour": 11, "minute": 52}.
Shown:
{"hour": 6, "minute": 36}
